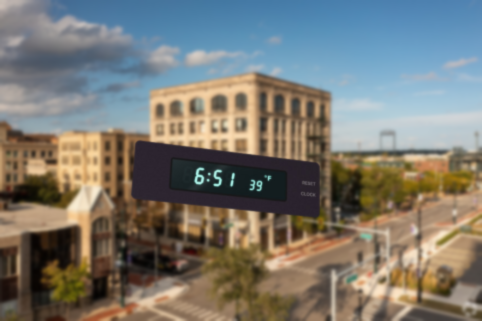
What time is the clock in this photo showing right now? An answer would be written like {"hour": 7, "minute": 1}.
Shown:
{"hour": 6, "minute": 51}
